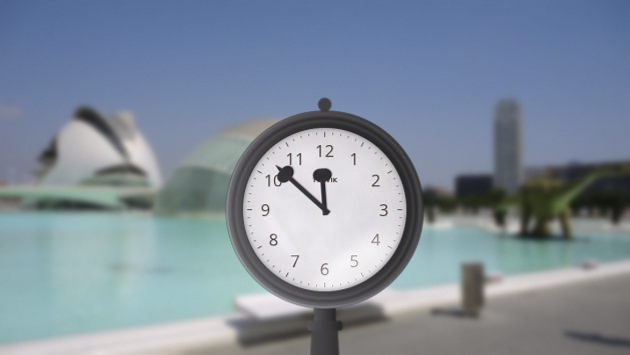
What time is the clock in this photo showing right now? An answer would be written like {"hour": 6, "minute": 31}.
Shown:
{"hour": 11, "minute": 52}
